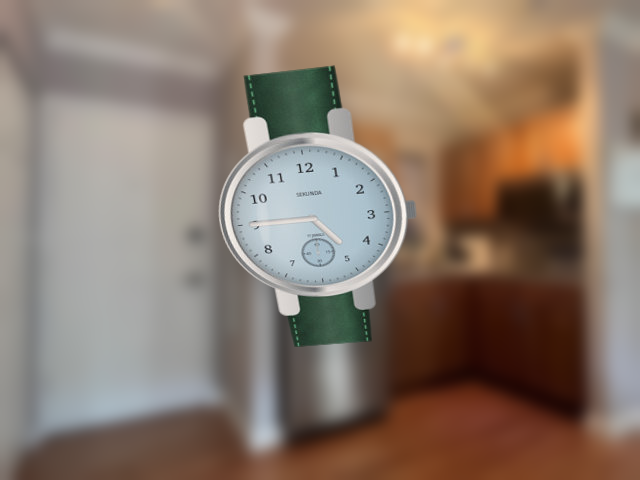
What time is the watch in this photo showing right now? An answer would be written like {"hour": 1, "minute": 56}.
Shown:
{"hour": 4, "minute": 45}
